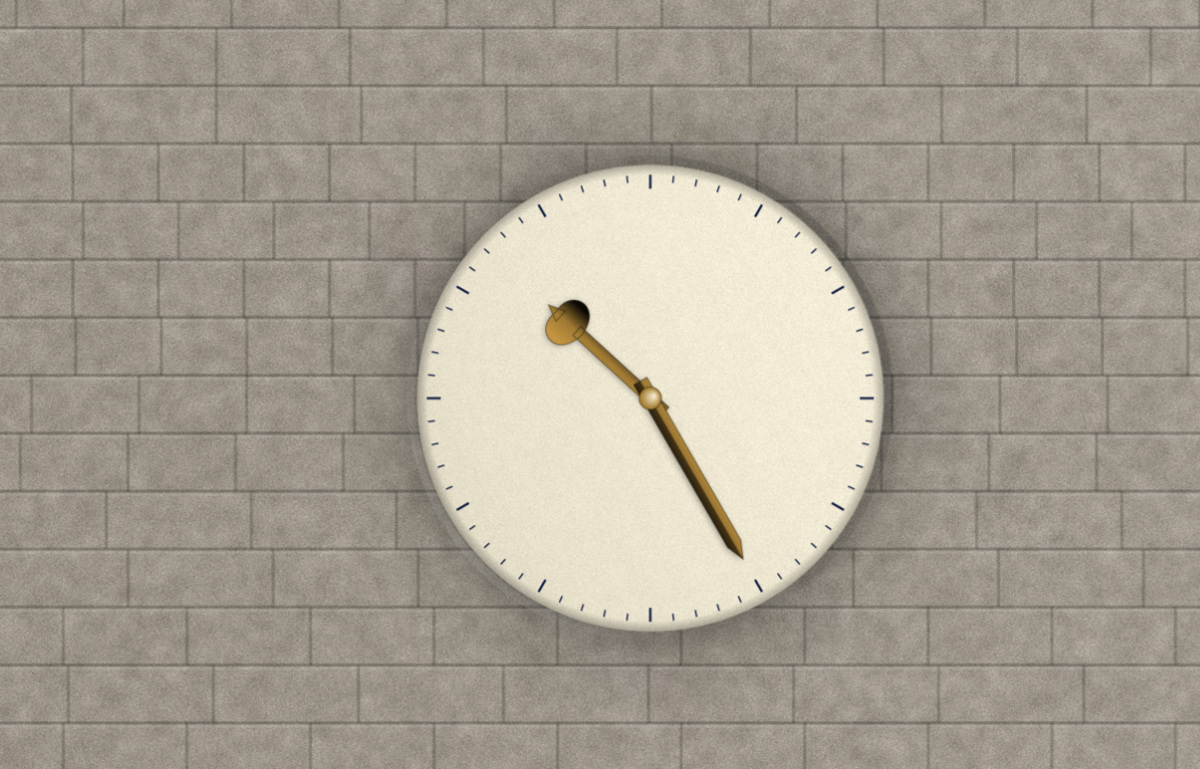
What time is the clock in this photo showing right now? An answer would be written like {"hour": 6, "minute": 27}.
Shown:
{"hour": 10, "minute": 25}
